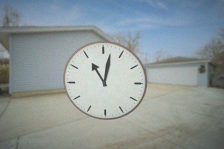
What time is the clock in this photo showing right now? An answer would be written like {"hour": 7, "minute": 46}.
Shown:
{"hour": 11, "minute": 2}
